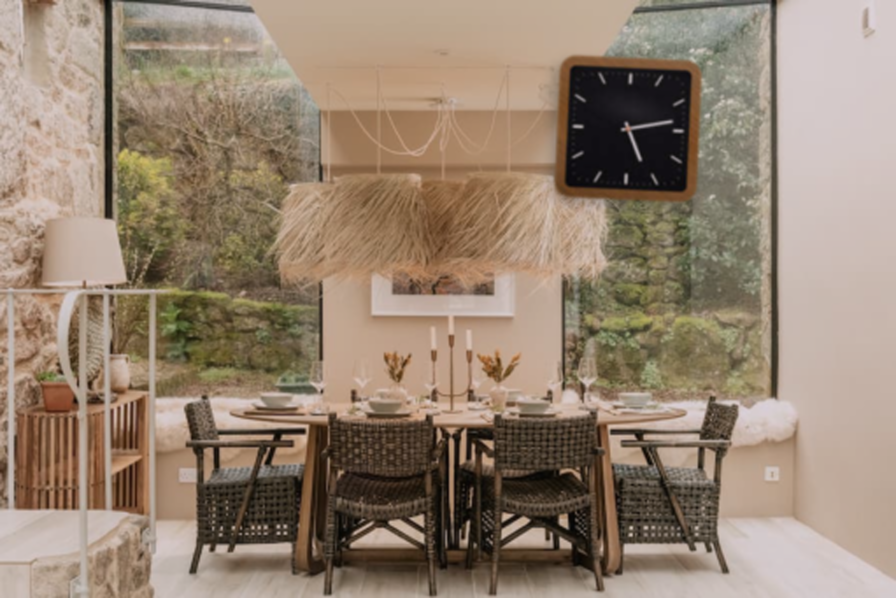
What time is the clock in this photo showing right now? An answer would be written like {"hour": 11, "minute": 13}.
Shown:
{"hour": 5, "minute": 13}
